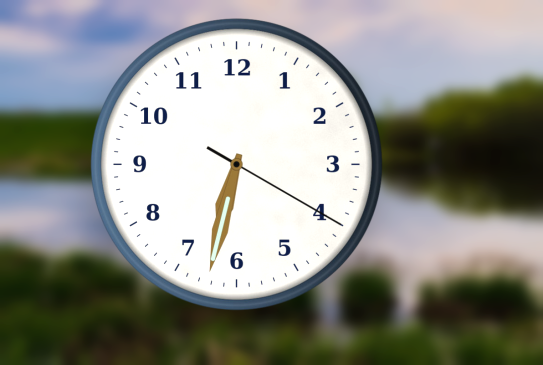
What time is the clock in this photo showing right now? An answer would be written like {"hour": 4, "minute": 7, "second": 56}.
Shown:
{"hour": 6, "minute": 32, "second": 20}
